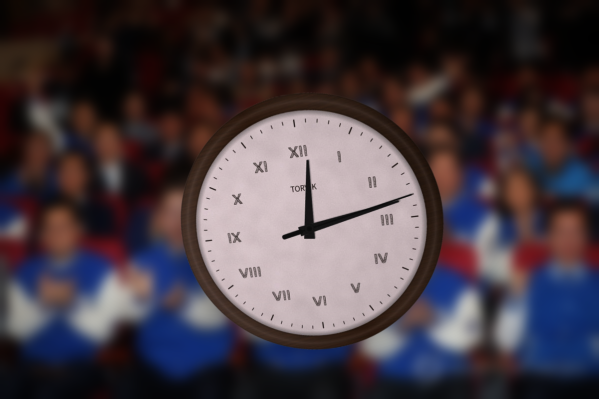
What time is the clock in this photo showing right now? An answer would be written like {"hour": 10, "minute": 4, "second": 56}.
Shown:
{"hour": 12, "minute": 13, "second": 13}
